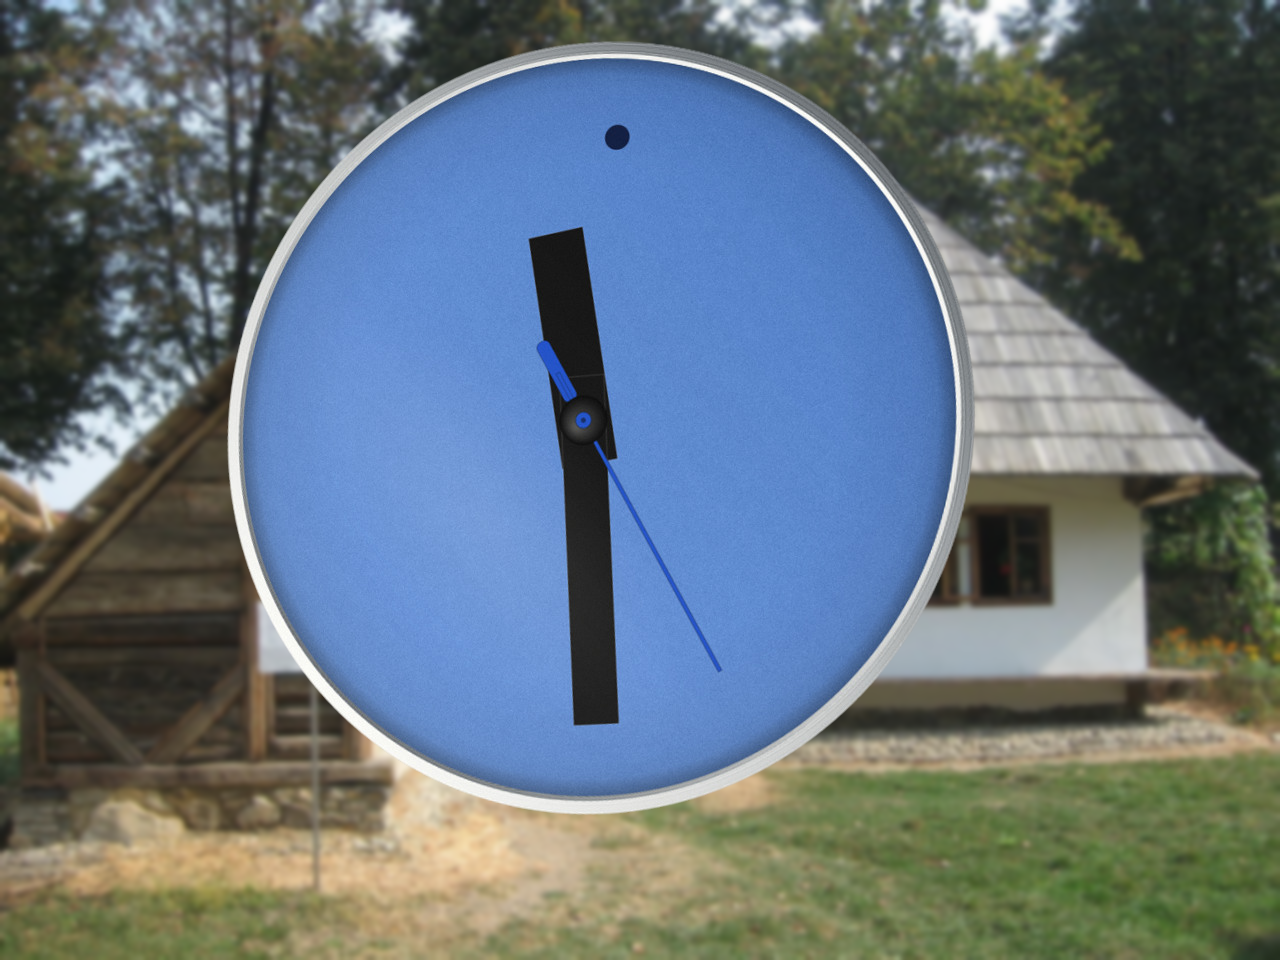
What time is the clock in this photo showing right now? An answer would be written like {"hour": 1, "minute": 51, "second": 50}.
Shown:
{"hour": 11, "minute": 28, "second": 24}
